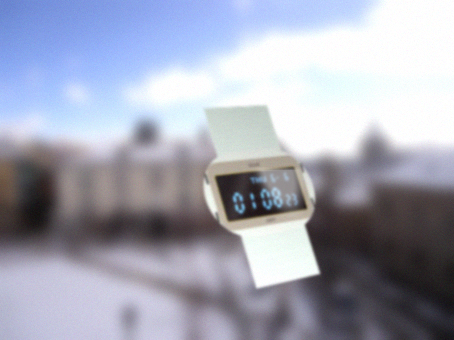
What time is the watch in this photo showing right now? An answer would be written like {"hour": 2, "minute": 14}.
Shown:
{"hour": 1, "minute": 8}
